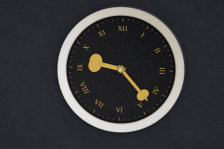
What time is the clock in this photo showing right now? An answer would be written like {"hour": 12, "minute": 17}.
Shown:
{"hour": 9, "minute": 23}
